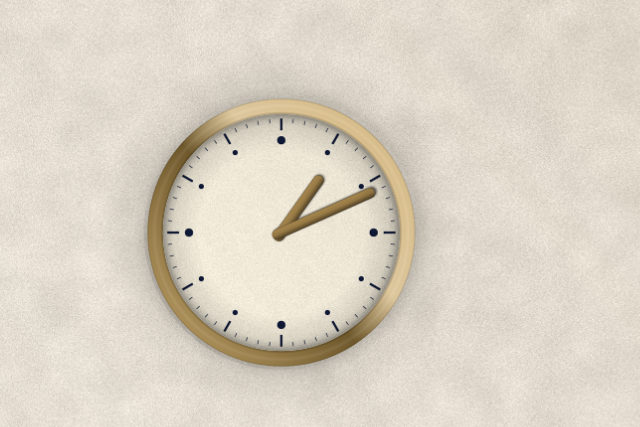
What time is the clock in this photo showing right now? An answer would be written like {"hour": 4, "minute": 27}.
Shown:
{"hour": 1, "minute": 11}
